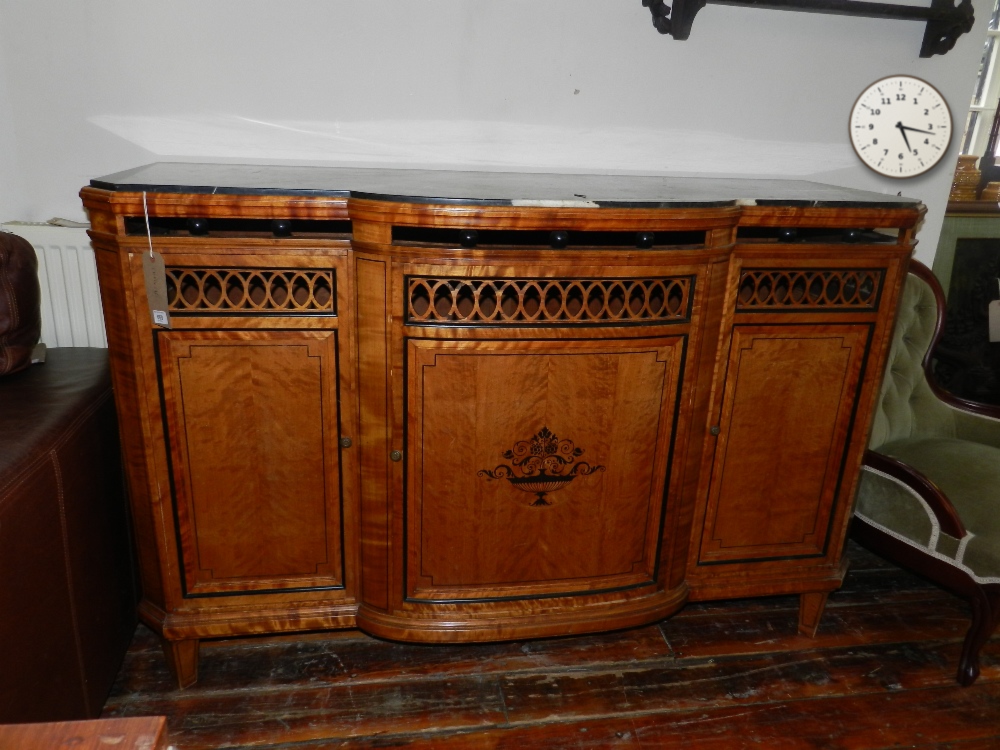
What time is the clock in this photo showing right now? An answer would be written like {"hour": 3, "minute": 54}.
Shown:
{"hour": 5, "minute": 17}
